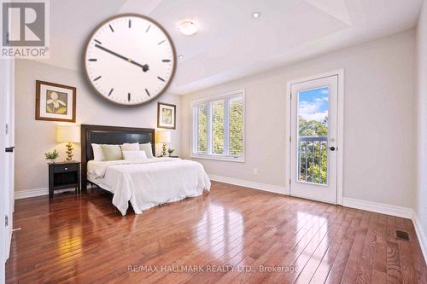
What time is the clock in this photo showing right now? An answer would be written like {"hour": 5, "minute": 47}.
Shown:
{"hour": 3, "minute": 49}
